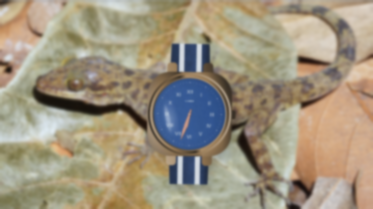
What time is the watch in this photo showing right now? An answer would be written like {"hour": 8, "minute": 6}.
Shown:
{"hour": 6, "minute": 33}
